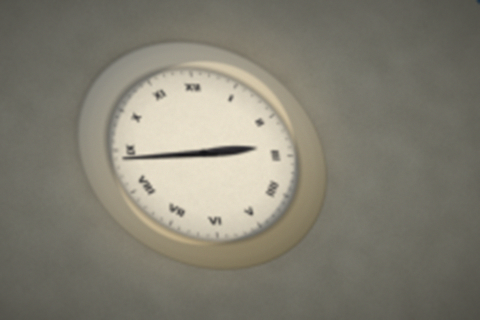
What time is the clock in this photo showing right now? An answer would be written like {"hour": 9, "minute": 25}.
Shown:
{"hour": 2, "minute": 44}
